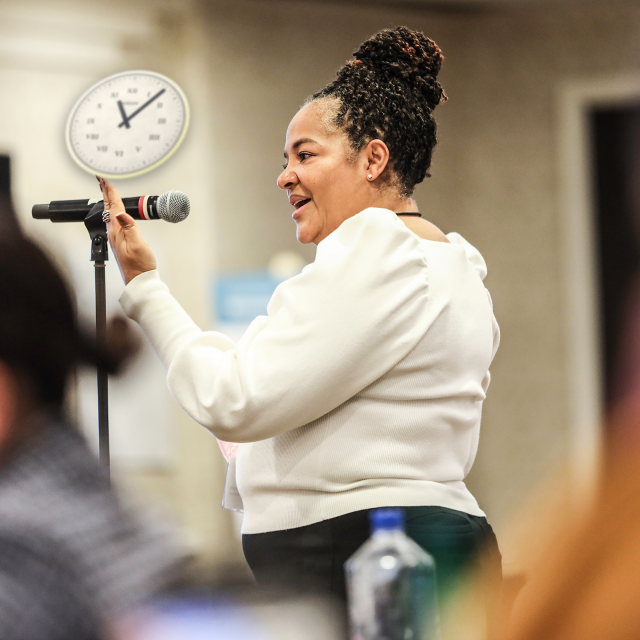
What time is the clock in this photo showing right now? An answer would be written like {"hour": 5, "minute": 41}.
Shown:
{"hour": 11, "minute": 7}
